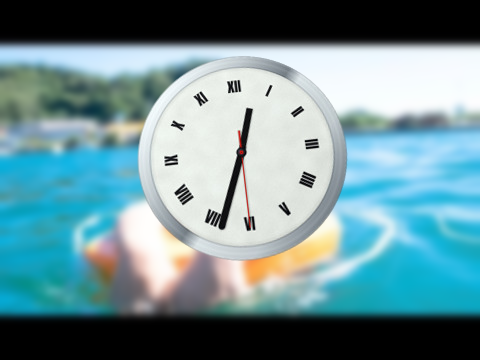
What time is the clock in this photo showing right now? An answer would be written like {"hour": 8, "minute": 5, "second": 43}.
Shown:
{"hour": 12, "minute": 33, "second": 30}
